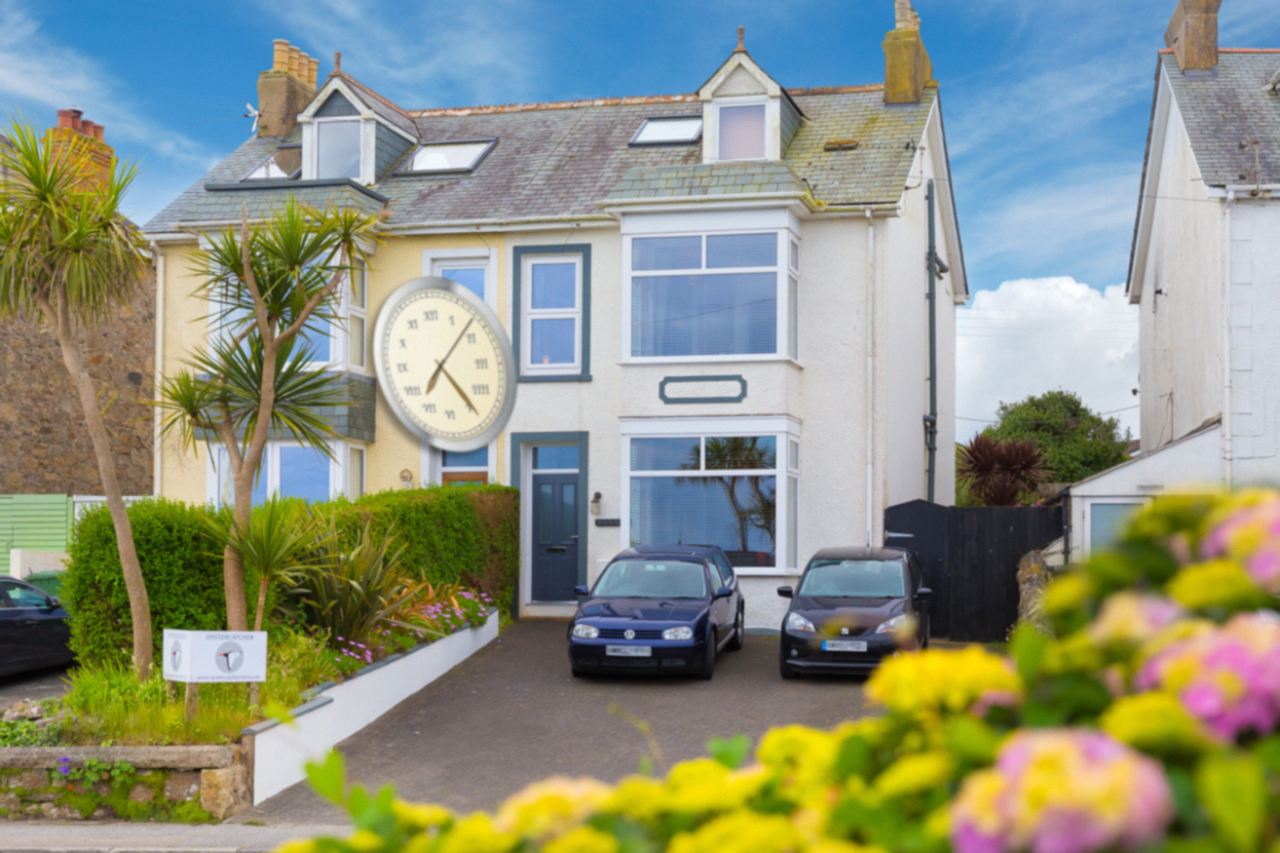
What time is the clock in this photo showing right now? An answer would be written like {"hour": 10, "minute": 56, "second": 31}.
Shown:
{"hour": 7, "minute": 24, "second": 8}
